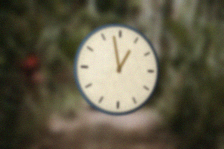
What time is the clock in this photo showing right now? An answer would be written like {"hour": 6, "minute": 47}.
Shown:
{"hour": 12, "minute": 58}
